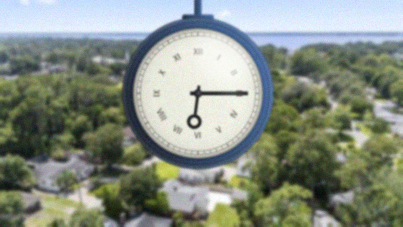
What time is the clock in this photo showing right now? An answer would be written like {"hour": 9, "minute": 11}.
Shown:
{"hour": 6, "minute": 15}
